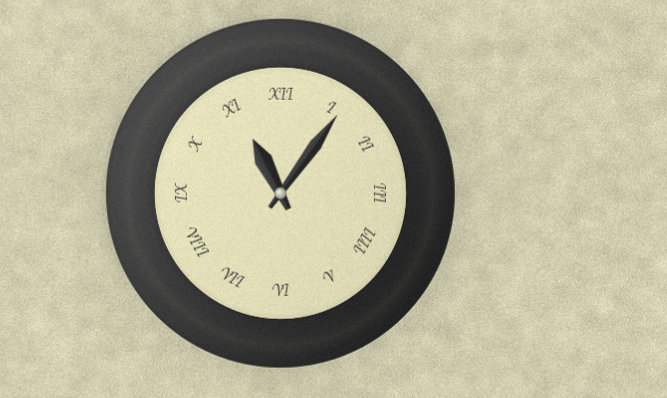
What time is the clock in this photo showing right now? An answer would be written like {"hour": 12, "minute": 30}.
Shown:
{"hour": 11, "minute": 6}
